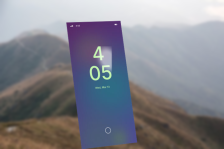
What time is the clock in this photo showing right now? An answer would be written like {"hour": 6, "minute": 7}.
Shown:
{"hour": 4, "minute": 5}
